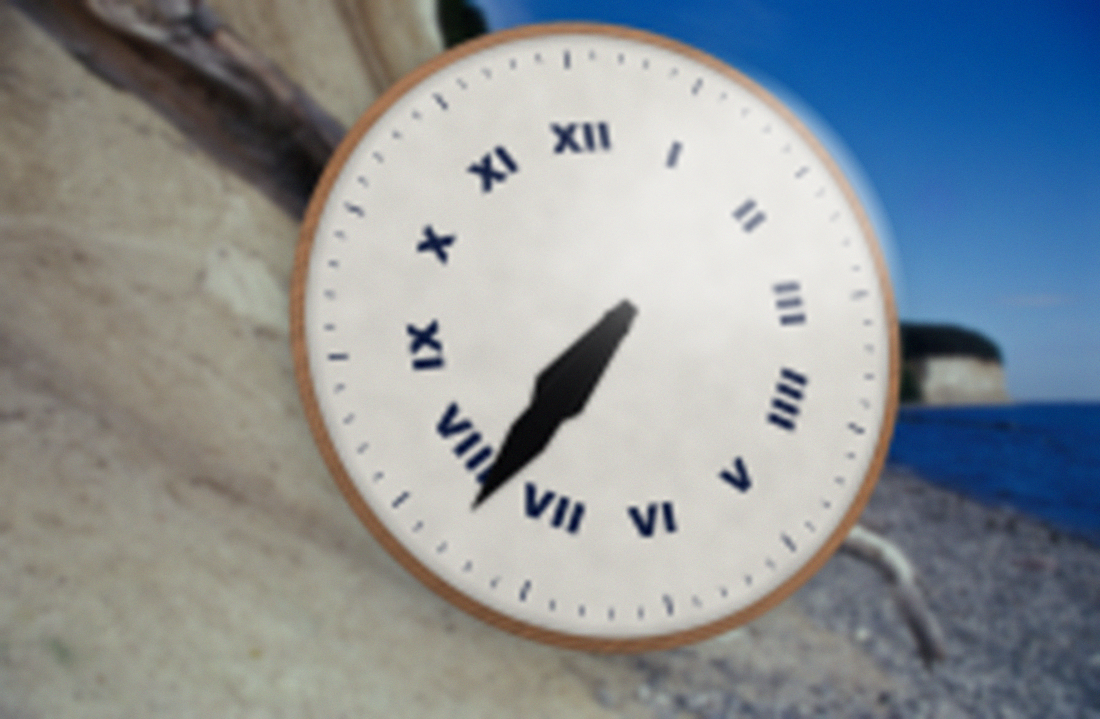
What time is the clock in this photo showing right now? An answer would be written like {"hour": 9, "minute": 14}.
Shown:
{"hour": 7, "minute": 38}
